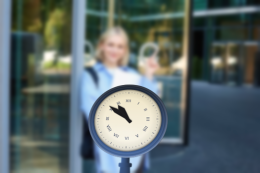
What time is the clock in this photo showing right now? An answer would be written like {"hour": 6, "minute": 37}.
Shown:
{"hour": 10, "minute": 51}
